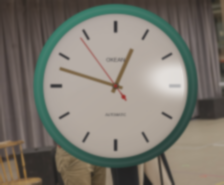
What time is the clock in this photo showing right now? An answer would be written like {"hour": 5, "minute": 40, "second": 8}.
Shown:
{"hour": 12, "minute": 47, "second": 54}
